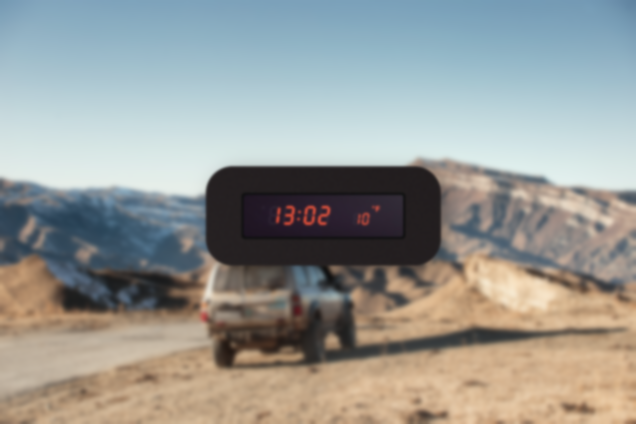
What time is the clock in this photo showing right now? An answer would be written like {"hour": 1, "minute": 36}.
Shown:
{"hour": 13, "minute": 2}
